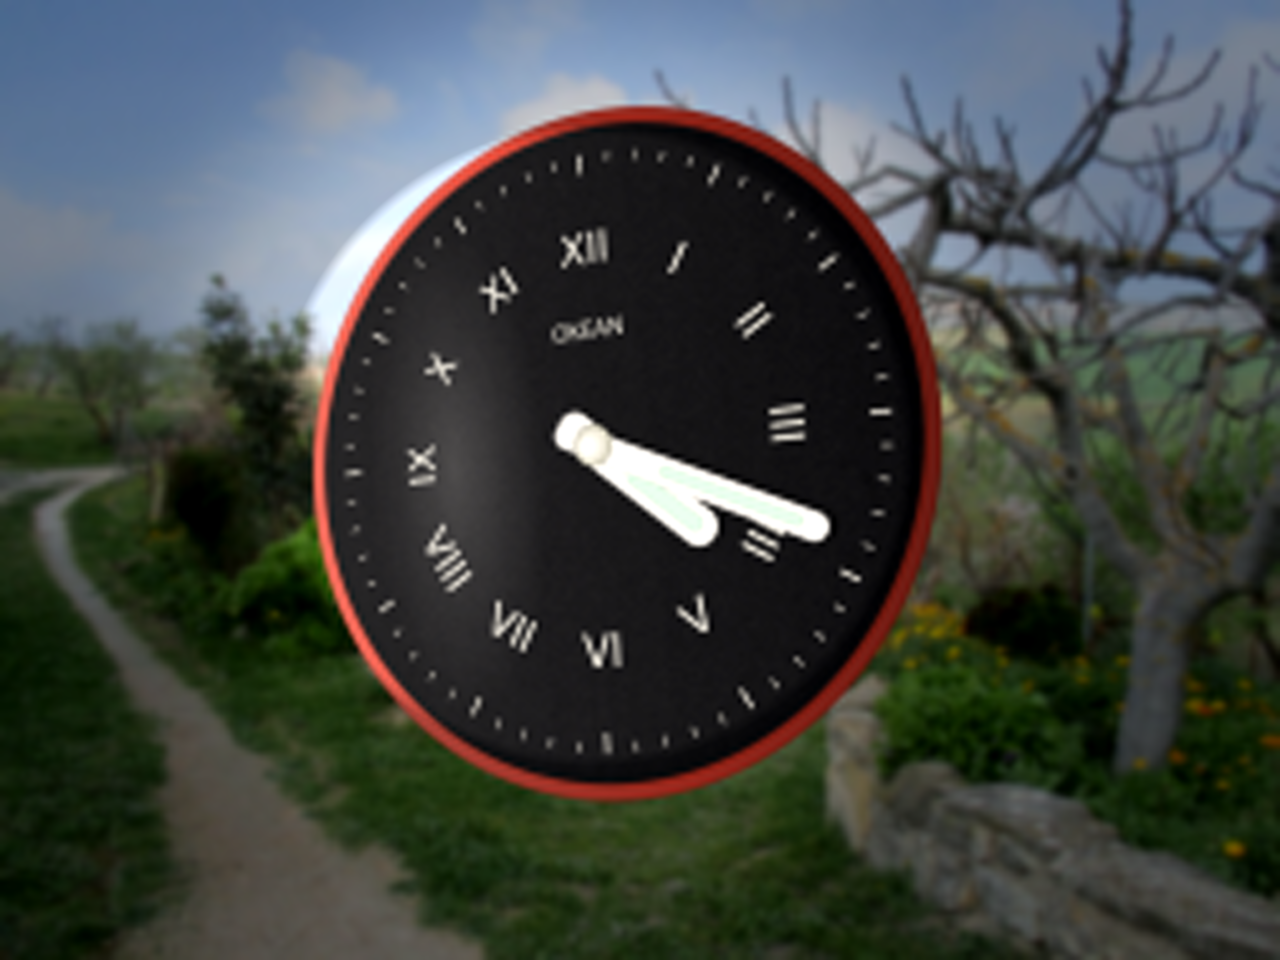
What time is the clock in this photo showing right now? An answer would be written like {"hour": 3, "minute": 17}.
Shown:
{"hour": 4, "minute": 19}
